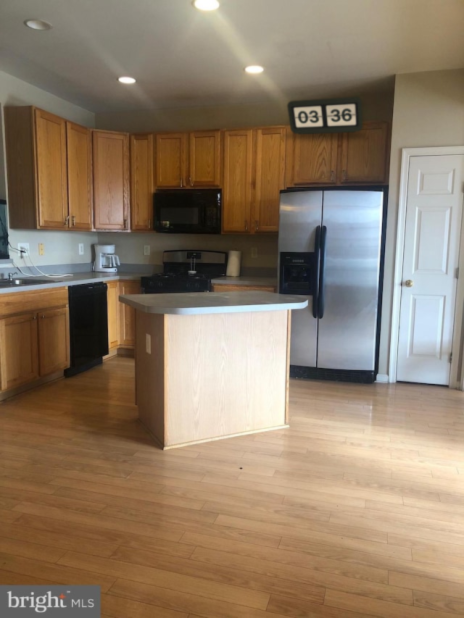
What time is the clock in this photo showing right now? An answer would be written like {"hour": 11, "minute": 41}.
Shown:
{"hour": 3, "minute": 36}
